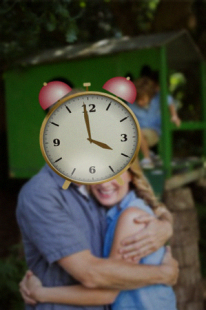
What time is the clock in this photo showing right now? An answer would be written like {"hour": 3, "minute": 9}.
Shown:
{"hour": 3, "minute": 59}
